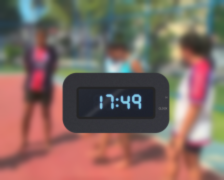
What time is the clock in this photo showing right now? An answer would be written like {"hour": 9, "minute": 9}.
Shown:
{"hour": 17, "minute": 49}
